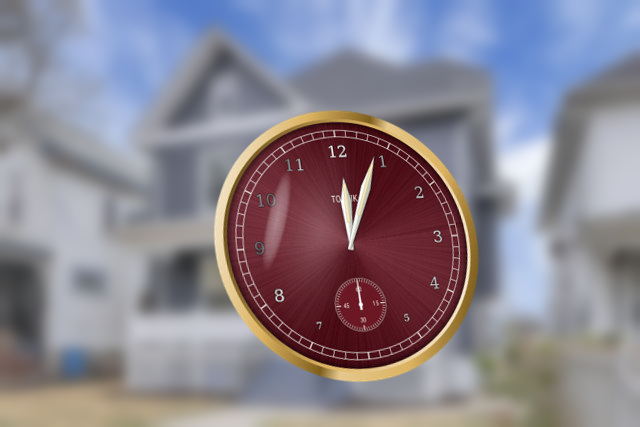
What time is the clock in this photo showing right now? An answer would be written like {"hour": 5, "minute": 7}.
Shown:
{"hour": 12, "minute": 4}
